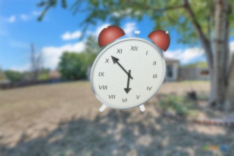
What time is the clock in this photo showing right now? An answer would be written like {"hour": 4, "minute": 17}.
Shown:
{"hour": 5, "minute": 52}
